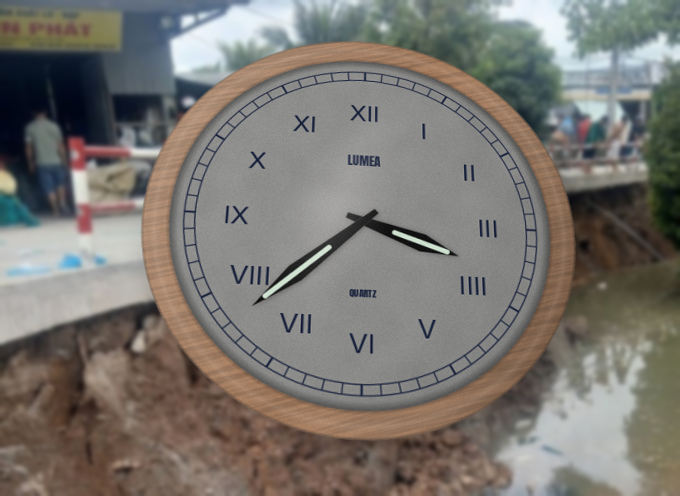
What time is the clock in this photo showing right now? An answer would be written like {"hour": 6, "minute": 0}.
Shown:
{"hour": 3, "minute": 38}
